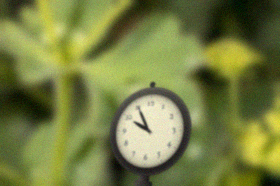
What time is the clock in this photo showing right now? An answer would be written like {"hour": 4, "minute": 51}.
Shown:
{"hour": 9, "minute": 55}
